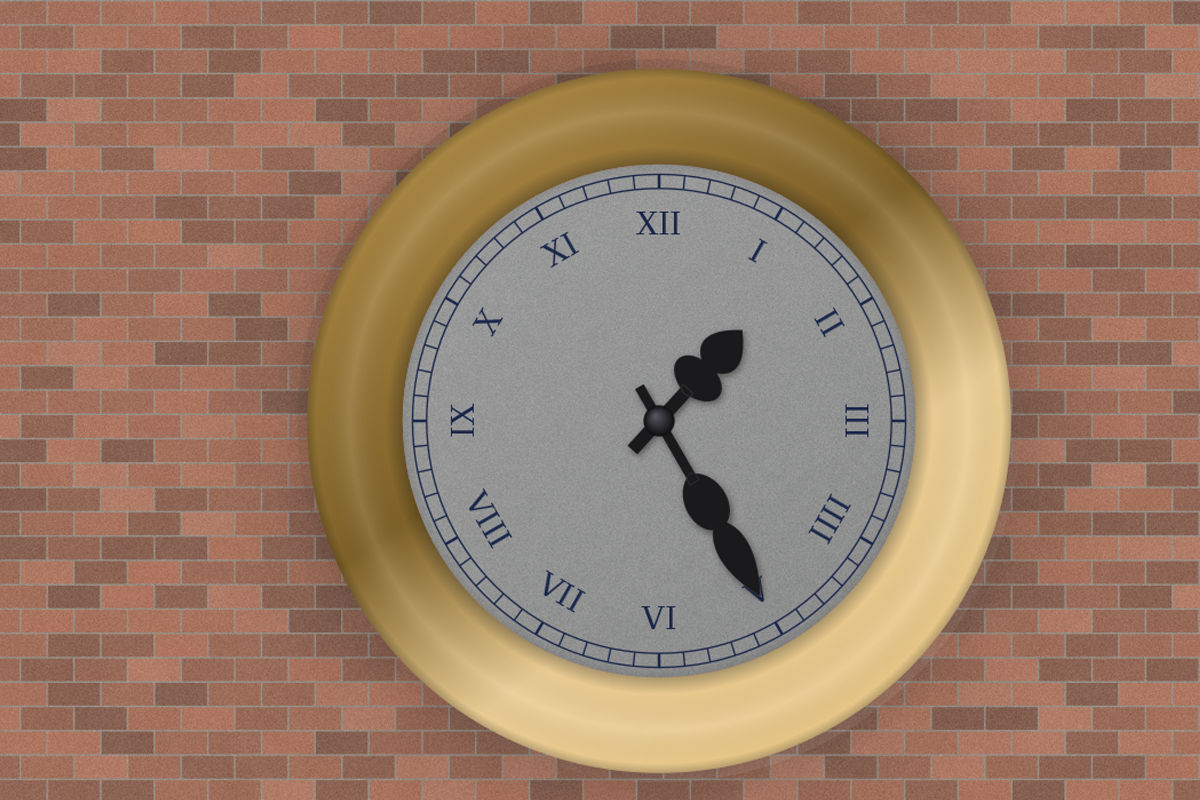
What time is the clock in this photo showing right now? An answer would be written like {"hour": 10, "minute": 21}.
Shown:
{"hour": 1, "minute": 25}
